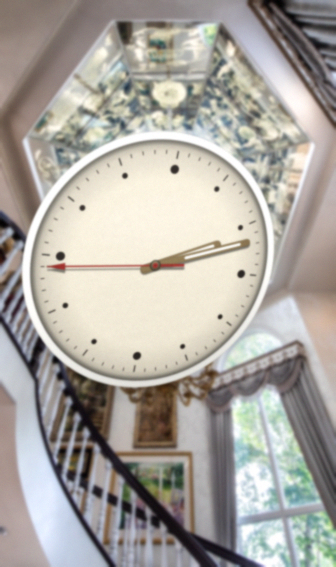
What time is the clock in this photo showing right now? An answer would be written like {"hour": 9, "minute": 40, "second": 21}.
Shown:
{"hour": 2, "minute": 11, "second": 44}
